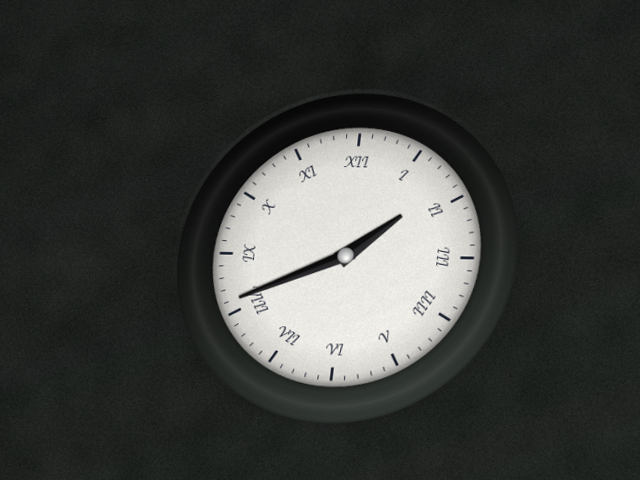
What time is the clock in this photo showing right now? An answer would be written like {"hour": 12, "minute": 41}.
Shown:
{"hour": 1, "minute": 41}
